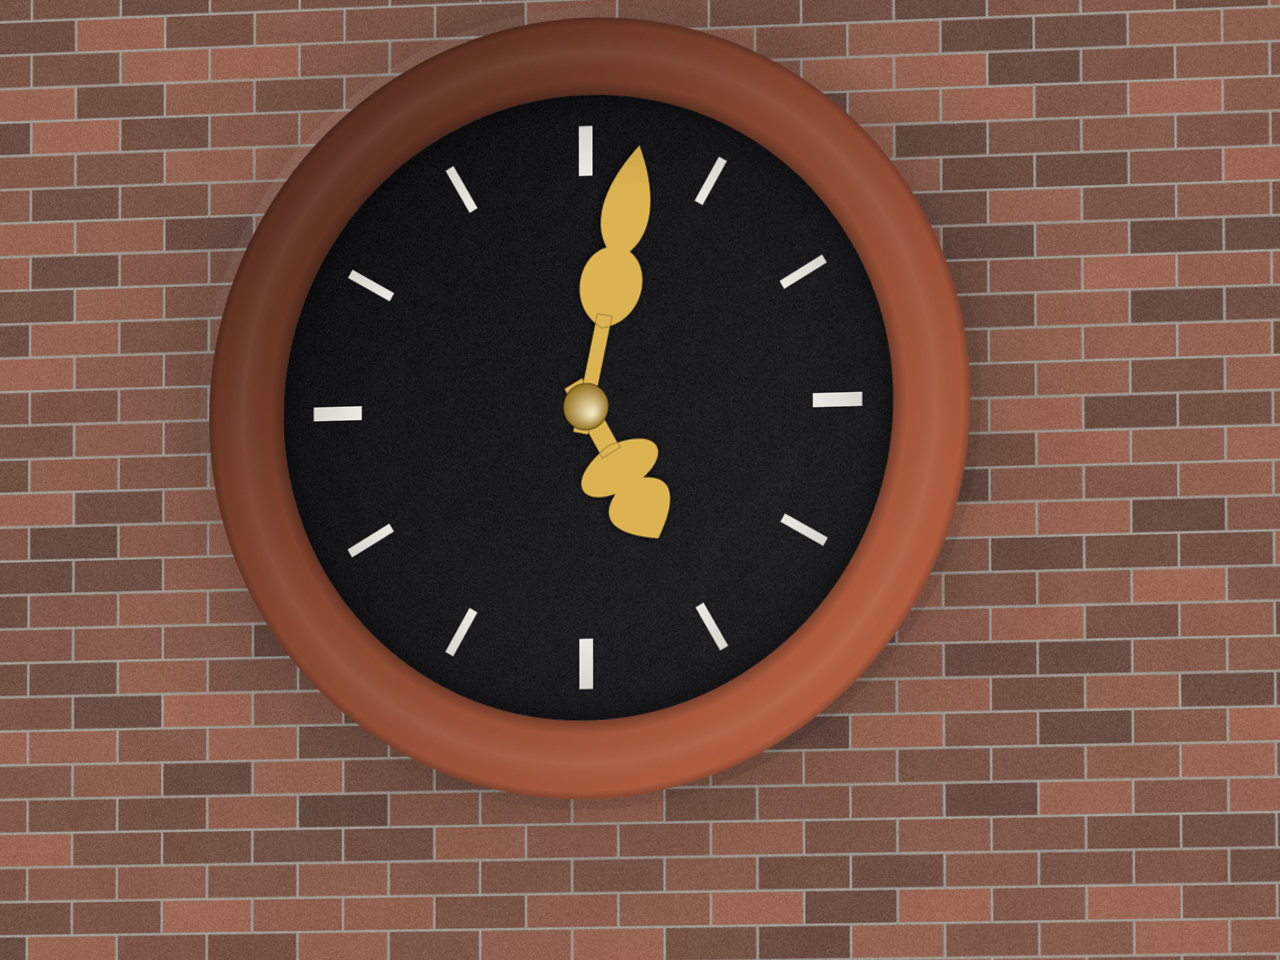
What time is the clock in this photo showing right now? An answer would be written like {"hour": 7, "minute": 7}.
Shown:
{"hour": 5, "minute": 2}
